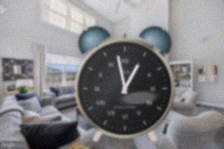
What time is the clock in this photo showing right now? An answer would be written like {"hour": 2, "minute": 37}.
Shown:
{"hour": 12, "minute": 58}
